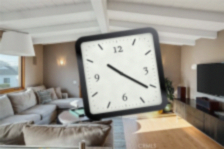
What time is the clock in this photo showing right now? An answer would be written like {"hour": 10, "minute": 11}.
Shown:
{"hour": 10, "minute": 21}
